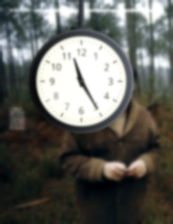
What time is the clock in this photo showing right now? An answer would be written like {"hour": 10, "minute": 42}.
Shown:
{"hour": 11, "minute": 25}
